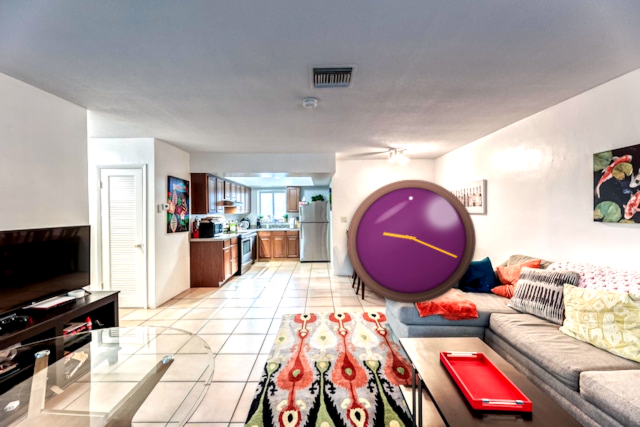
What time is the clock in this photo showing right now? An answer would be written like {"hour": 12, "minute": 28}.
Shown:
{"hour": 9, "minute": 19}
